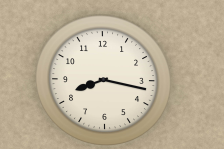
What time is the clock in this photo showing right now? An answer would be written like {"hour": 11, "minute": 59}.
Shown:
{"hour": 8, "minute": 17}
